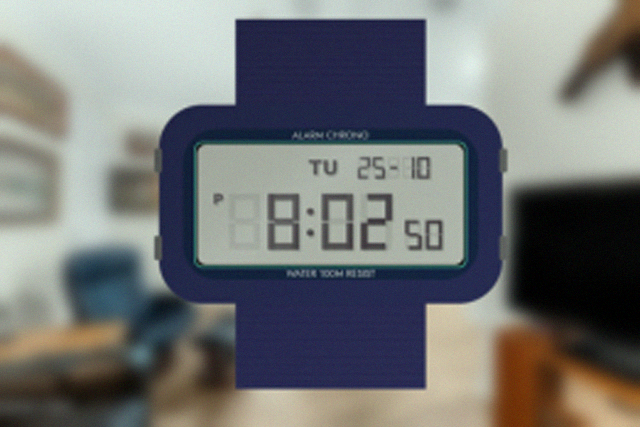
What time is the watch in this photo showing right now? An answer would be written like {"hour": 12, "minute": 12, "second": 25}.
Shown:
{"hour": 8, "minute": 2, "second": 50}
